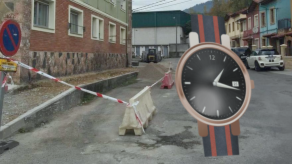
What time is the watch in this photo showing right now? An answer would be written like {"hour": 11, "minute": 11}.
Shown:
{"hour": 1, "minute": 17}
